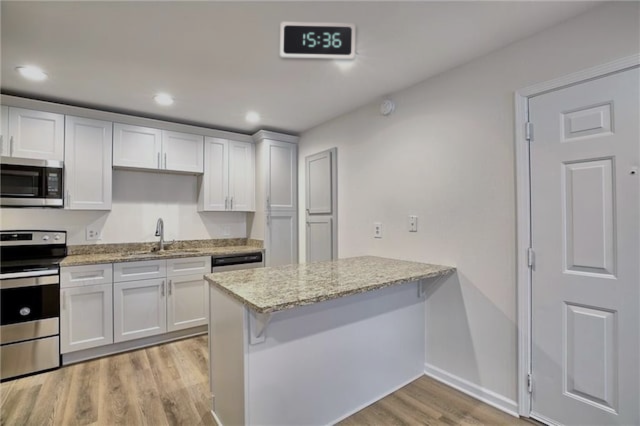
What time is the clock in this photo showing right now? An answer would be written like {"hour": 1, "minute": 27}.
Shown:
{"hour": 15, "minute": 36}
